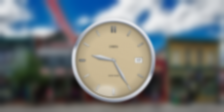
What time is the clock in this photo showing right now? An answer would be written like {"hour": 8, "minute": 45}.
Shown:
{"hour": 9, "minute": 25}
